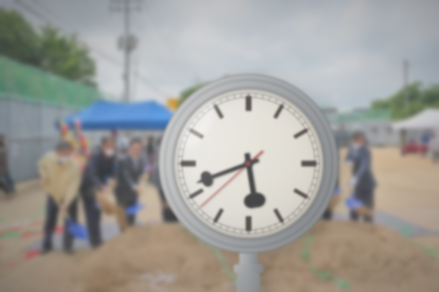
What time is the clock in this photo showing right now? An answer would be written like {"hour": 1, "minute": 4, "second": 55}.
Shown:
{"hour": 5, "minute": 41, "second": 38}
